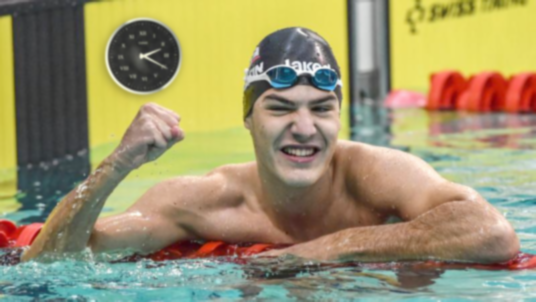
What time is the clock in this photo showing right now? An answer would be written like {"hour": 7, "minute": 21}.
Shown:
{"hour": 2, "minute": 20}
